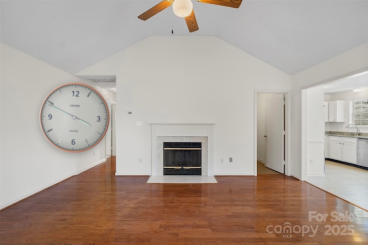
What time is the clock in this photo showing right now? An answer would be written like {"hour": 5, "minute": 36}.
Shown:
{"hour": 3, "minute": 49}
